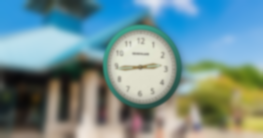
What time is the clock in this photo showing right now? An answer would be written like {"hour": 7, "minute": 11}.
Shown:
{"hour": 2, "minute": 44}
